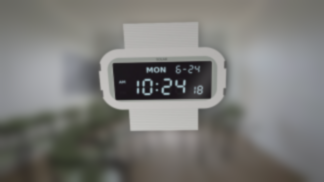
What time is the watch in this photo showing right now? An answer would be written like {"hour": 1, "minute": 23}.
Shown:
{"hour": 10, "minute": 24}
